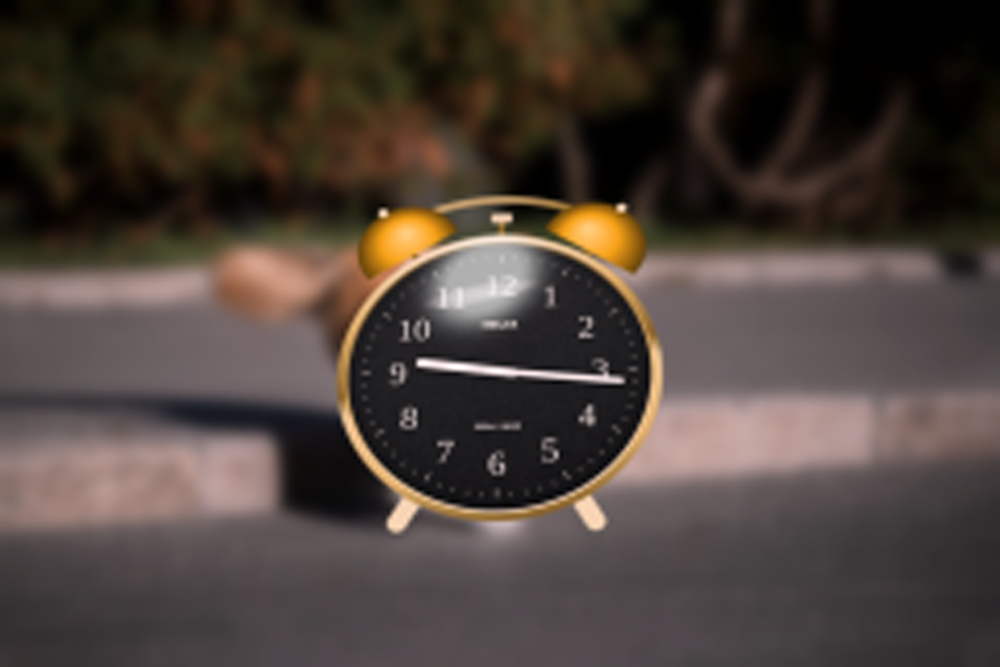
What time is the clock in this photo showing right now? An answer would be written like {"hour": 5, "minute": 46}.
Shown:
{"hour": 9, "minute": 16}
